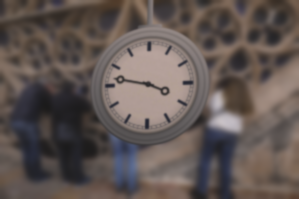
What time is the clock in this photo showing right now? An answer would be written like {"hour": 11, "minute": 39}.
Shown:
{"hour": 3, "minute": 47}
